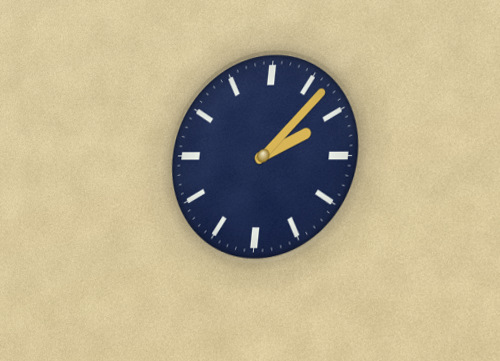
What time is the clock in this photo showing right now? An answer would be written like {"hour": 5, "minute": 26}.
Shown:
{"hour": 2, "minute": 7}
